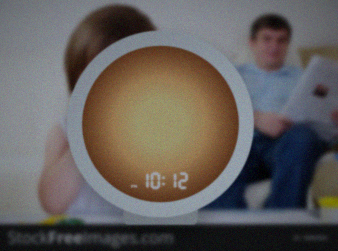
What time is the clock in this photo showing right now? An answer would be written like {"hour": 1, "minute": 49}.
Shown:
{"hour": 10, "minute": 12}
